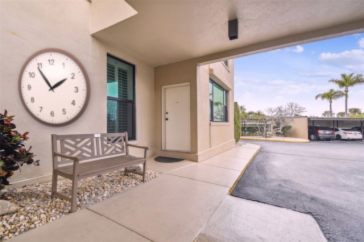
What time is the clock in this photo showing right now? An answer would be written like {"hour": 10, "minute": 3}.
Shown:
{"hour": 1, "minute": 54}
